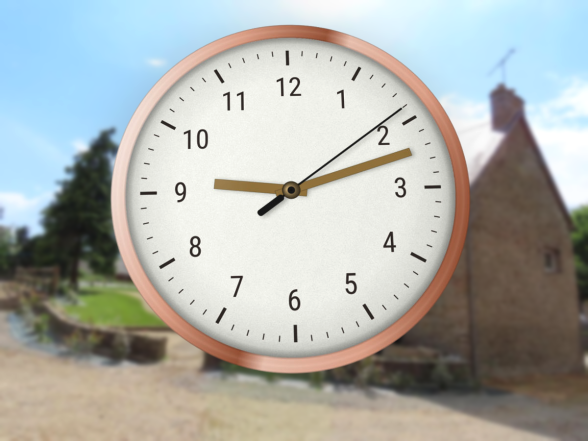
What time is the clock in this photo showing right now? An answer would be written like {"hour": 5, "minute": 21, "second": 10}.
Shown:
{"hour": 9, "minute": 12, "second": 9}
